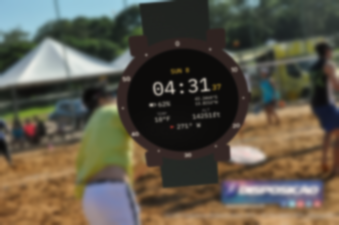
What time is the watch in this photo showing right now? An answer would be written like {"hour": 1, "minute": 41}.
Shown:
{"hour": 4, "minute": 31}
